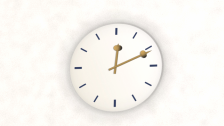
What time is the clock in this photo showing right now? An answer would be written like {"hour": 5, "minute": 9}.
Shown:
{"hour": 12, "minute": 11}
